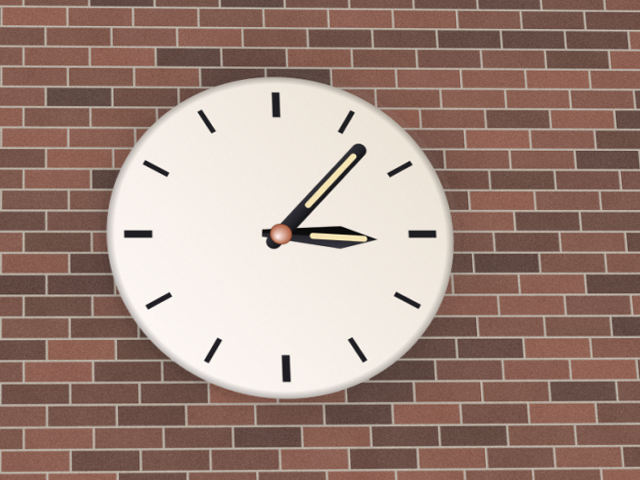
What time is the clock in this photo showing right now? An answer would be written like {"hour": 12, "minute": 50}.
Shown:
{"hour": 3, "minute": 7}
